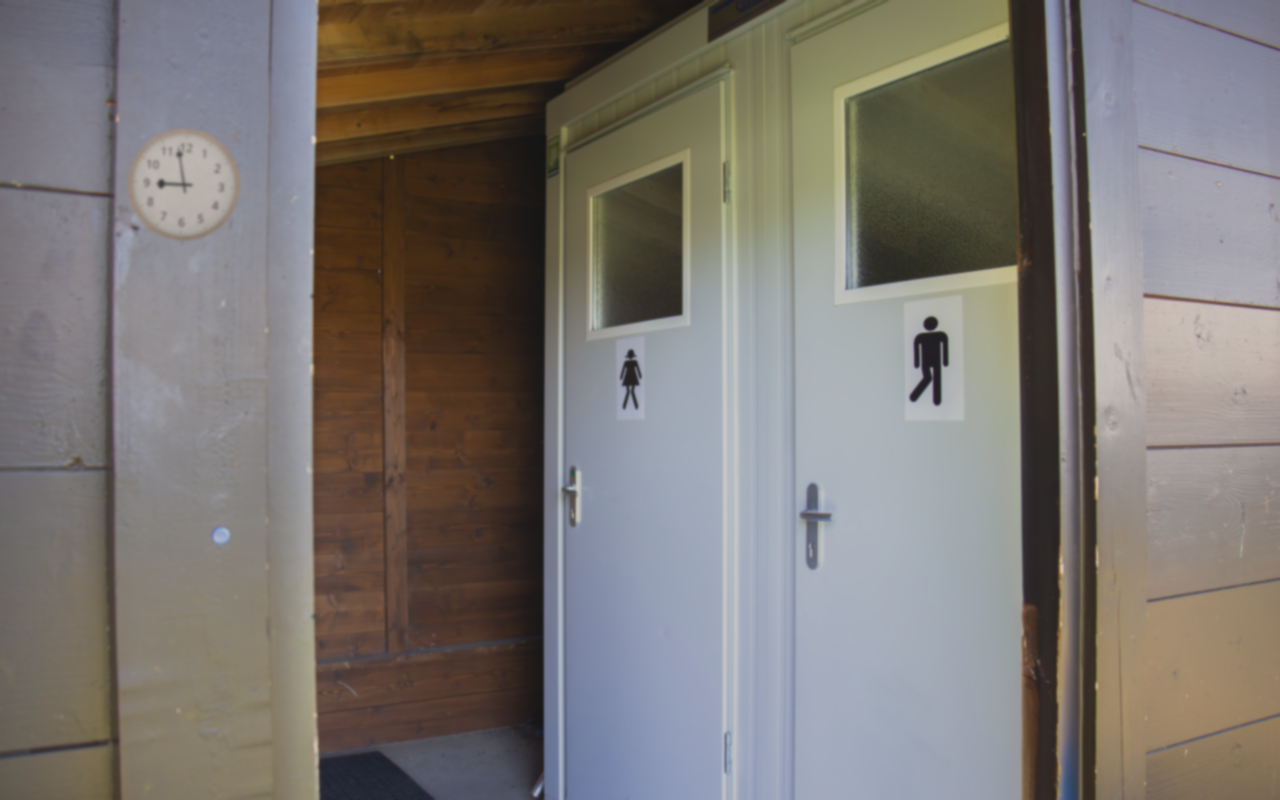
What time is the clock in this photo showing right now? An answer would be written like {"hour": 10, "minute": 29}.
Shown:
{"hour": 8, "minute": 58}
